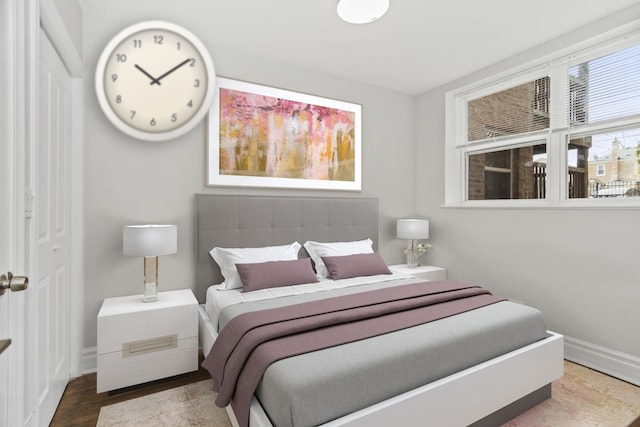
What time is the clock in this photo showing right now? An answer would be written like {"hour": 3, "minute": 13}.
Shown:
{"hour": 10, "minute": 9}
